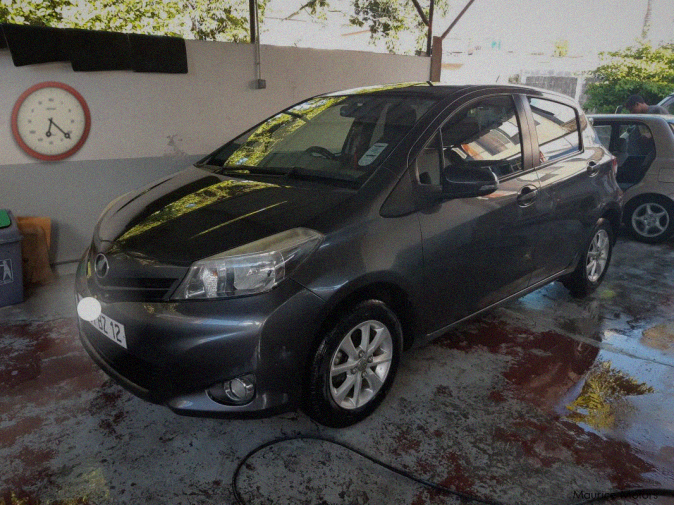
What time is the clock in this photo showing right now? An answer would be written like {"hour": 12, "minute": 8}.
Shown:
{"hour": 6, "minute": 22}
